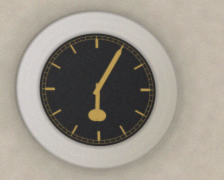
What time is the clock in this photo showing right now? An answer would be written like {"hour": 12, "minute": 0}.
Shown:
{"hour": 6, "minute": 5}
